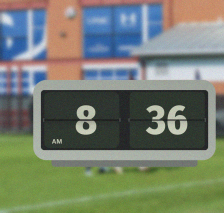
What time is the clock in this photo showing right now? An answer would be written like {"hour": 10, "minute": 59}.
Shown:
{"hour": 8, "minute": 36}
